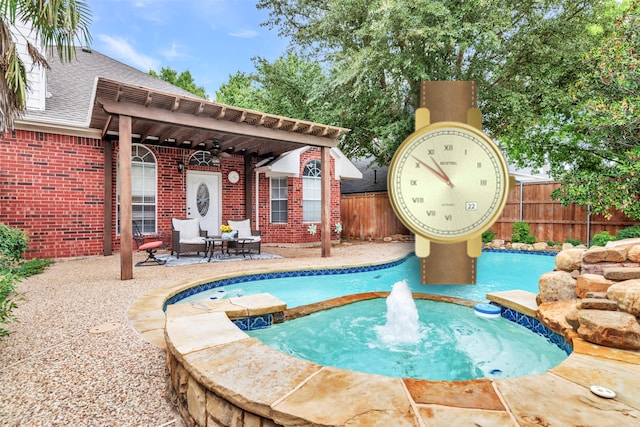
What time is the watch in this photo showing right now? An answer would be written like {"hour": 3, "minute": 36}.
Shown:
{"hour": 10, "minute": 51}
